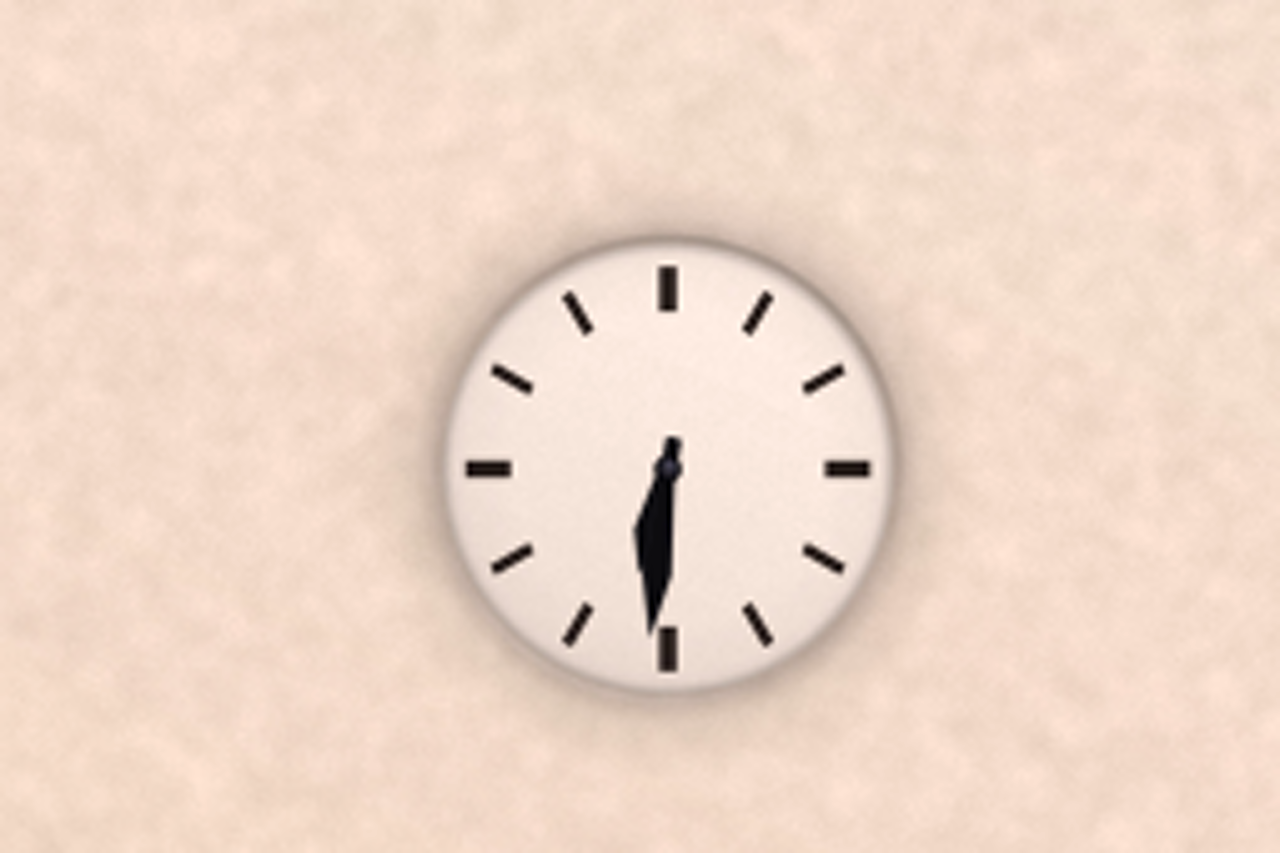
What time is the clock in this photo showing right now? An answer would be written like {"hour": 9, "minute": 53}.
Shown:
{"hour": 6, "minute": 31}
